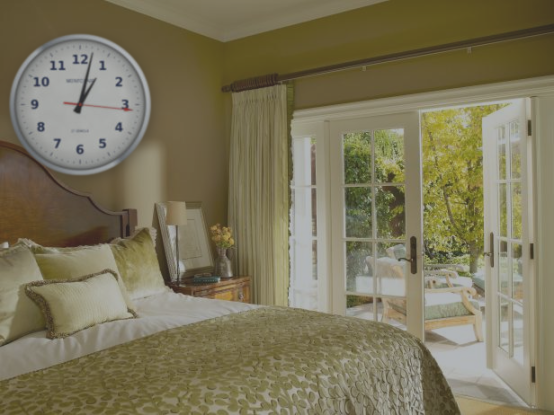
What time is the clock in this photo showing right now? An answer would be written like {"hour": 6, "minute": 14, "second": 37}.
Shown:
{"hour": 1, "minute": 2, "second": 16}
